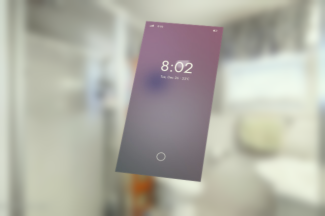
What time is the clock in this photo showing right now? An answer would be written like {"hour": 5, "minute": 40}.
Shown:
{"hour": 8, "minute": 2}
